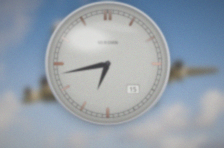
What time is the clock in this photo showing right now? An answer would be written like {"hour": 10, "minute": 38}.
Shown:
{"hour": 6, "minute": 43}
